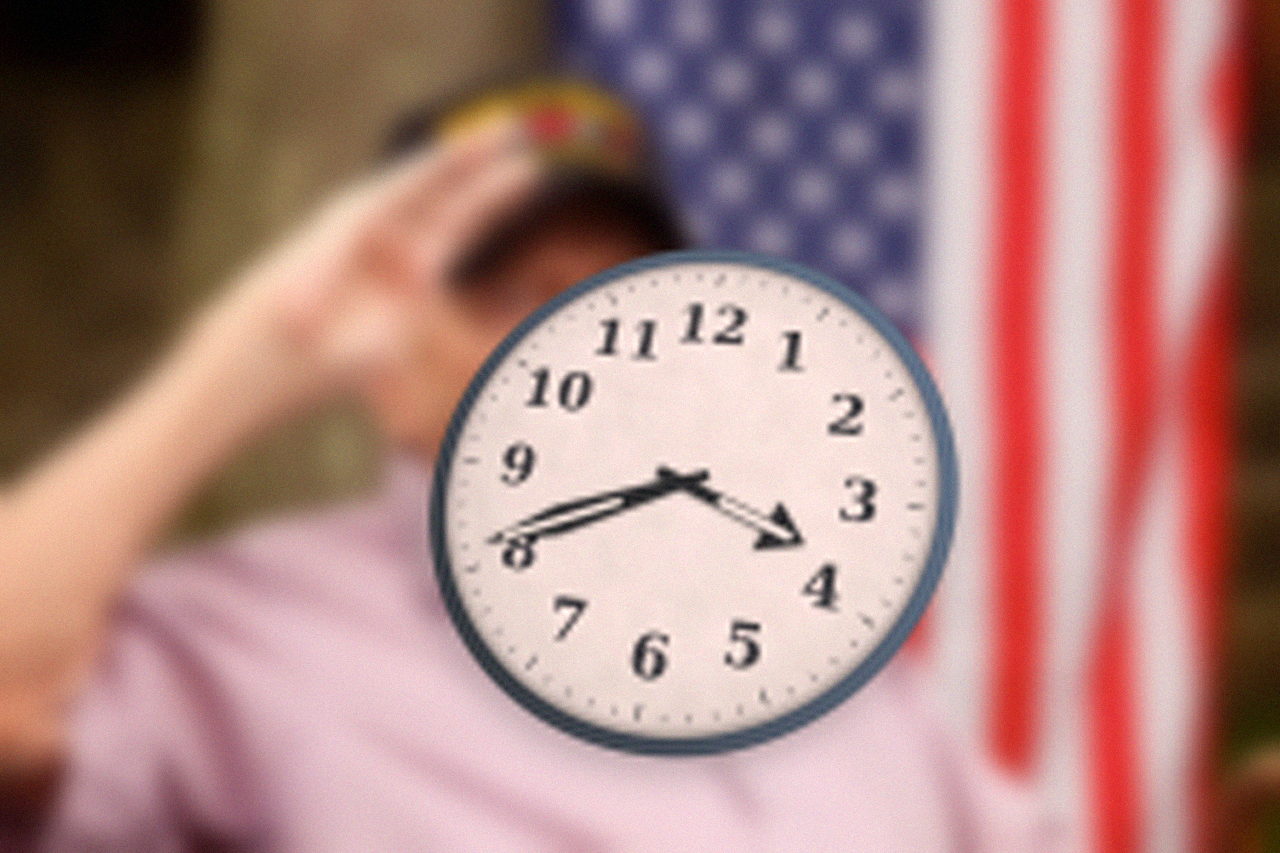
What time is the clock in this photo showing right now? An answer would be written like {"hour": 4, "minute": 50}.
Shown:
{"hour": 3, "minute": 41}
